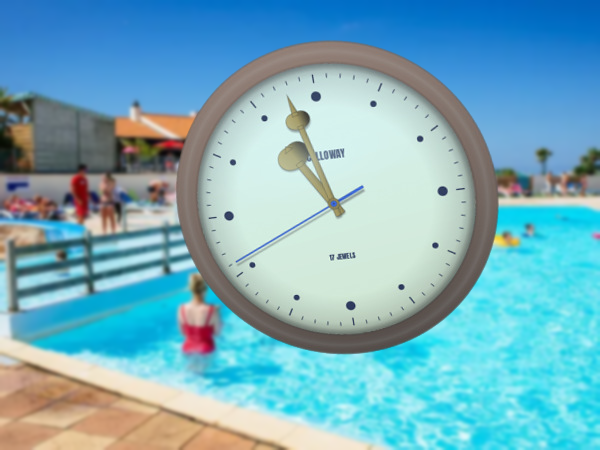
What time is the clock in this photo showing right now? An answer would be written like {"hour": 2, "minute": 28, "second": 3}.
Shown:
{"hour": 10, "minute": 57, "second": 41}
